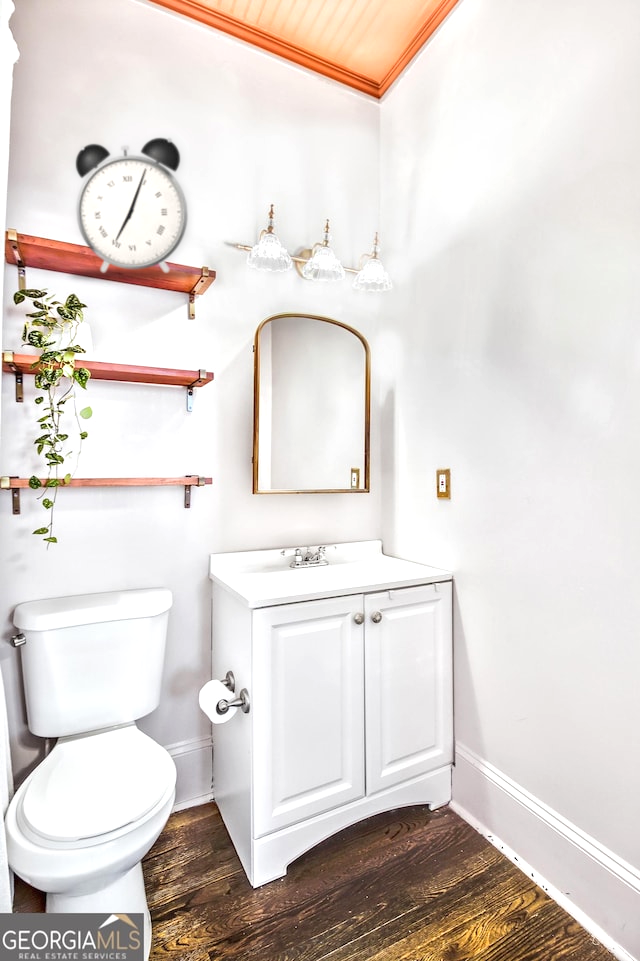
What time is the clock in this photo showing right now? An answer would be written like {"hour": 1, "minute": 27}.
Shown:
{"hour": 7, "minute": 4}
